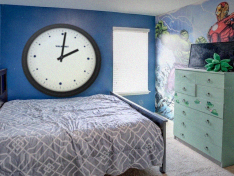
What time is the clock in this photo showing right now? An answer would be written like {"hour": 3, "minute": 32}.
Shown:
{"hour": 2, "minute": 1}
